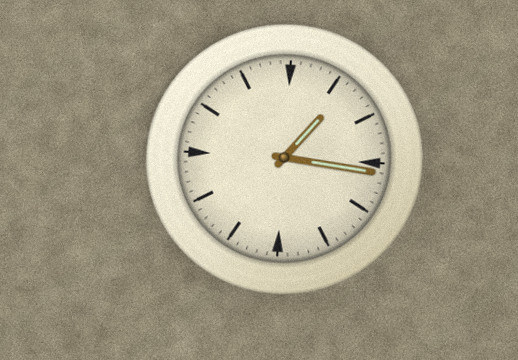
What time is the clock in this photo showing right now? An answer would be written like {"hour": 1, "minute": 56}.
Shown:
{"hour": 1, "minute": 16}
